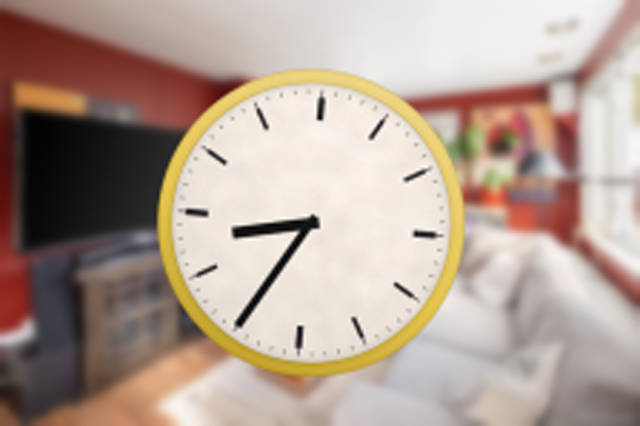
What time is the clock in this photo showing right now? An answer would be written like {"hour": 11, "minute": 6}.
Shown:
{"hour": 8, "minute": 35}
